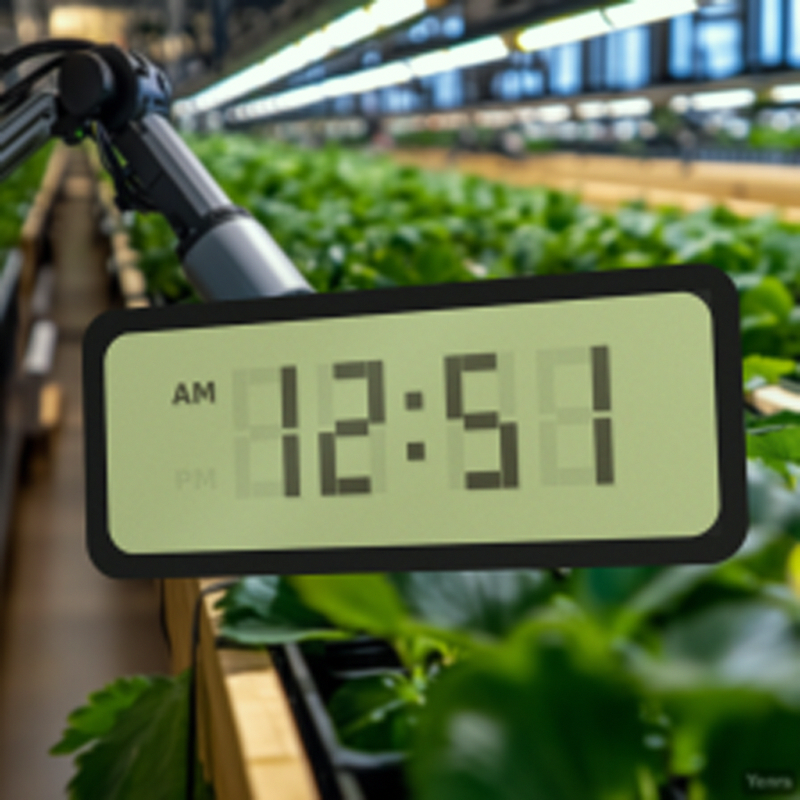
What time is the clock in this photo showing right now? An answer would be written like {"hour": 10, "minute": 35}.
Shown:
{"hour": 12, "minute": 51}
